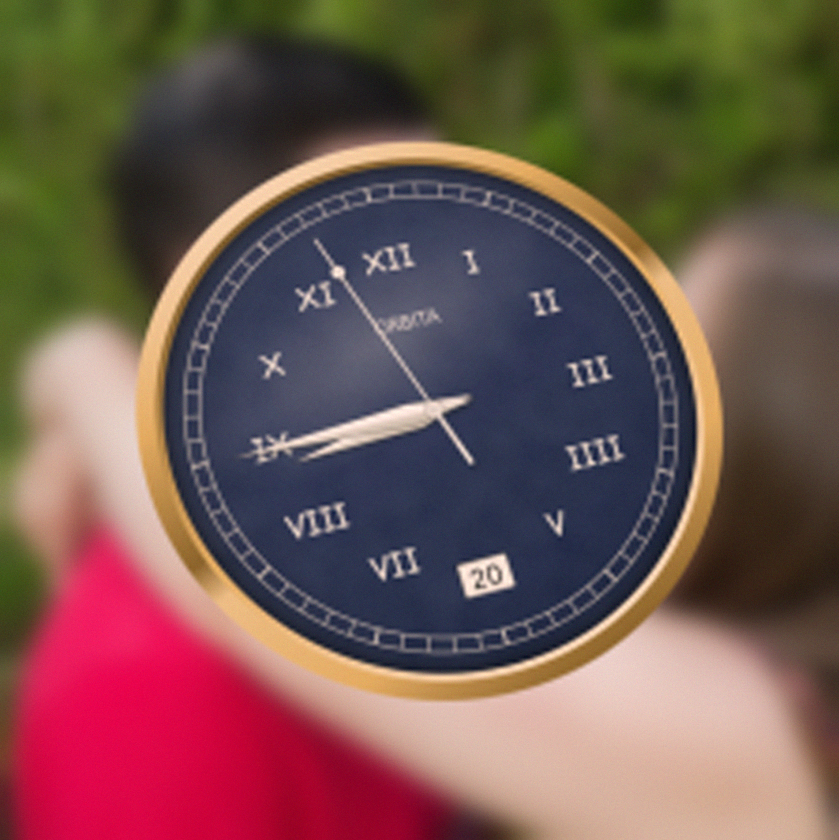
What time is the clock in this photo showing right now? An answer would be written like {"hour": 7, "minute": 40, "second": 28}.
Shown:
{"hour": 8, "minute": 44, "second": 57}
